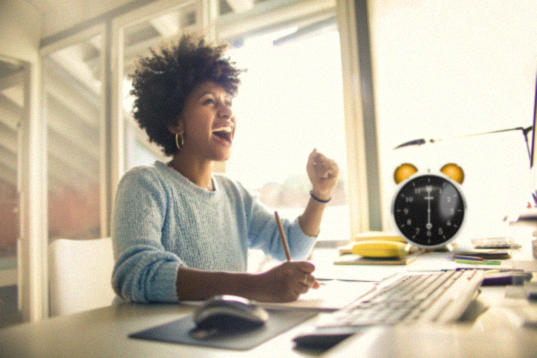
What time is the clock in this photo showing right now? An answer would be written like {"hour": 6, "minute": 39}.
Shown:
{"hour": 6, "minute": 0}
